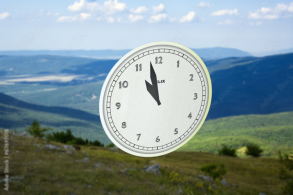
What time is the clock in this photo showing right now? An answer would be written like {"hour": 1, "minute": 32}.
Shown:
{"hour": 10, "minute": 58}
